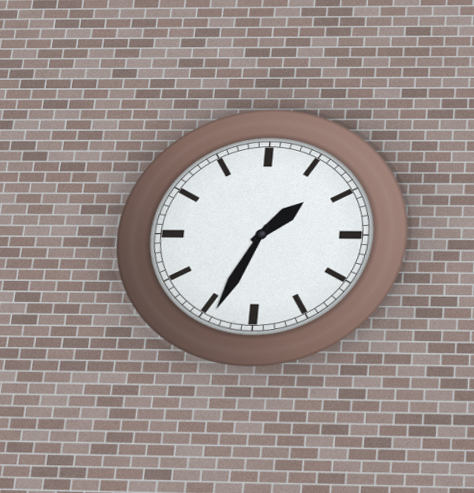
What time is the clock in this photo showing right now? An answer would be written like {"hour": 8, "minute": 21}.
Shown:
{"hour": 1, "minute": 34}
